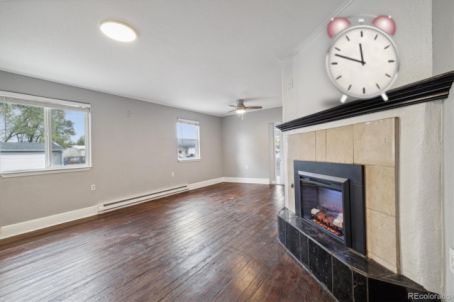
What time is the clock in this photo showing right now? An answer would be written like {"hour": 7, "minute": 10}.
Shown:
{"hour": 11, "minute": 48}
